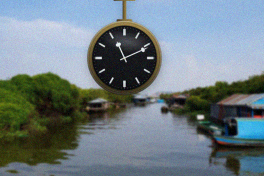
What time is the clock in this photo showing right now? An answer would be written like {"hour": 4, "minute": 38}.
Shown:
{"hour": 11, "minute": 11}
